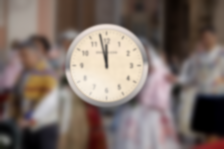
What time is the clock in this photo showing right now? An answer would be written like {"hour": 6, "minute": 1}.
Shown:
{"hour": 11, "minute": 58}
